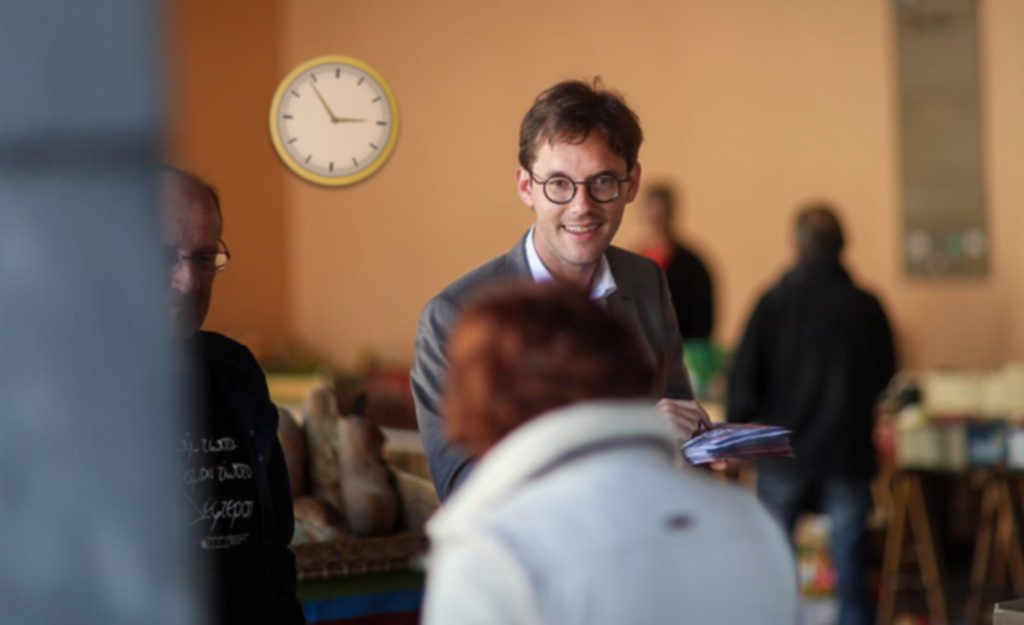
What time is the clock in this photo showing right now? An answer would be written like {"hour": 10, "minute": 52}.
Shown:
{"hour": 2, "minute": 54}
